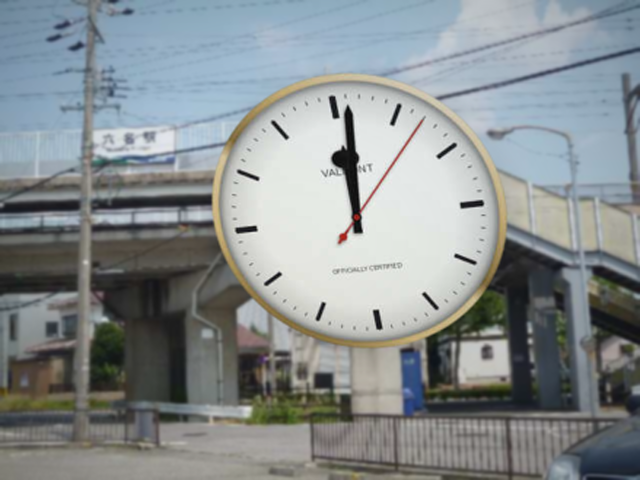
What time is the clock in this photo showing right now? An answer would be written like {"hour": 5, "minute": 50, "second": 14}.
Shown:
{"hour": 12, "minute": 1, "second": 7}
